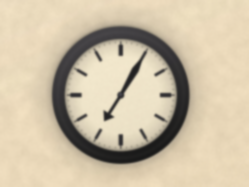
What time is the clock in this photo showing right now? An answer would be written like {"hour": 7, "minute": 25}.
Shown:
{"hour": 7, "minute": 5}
